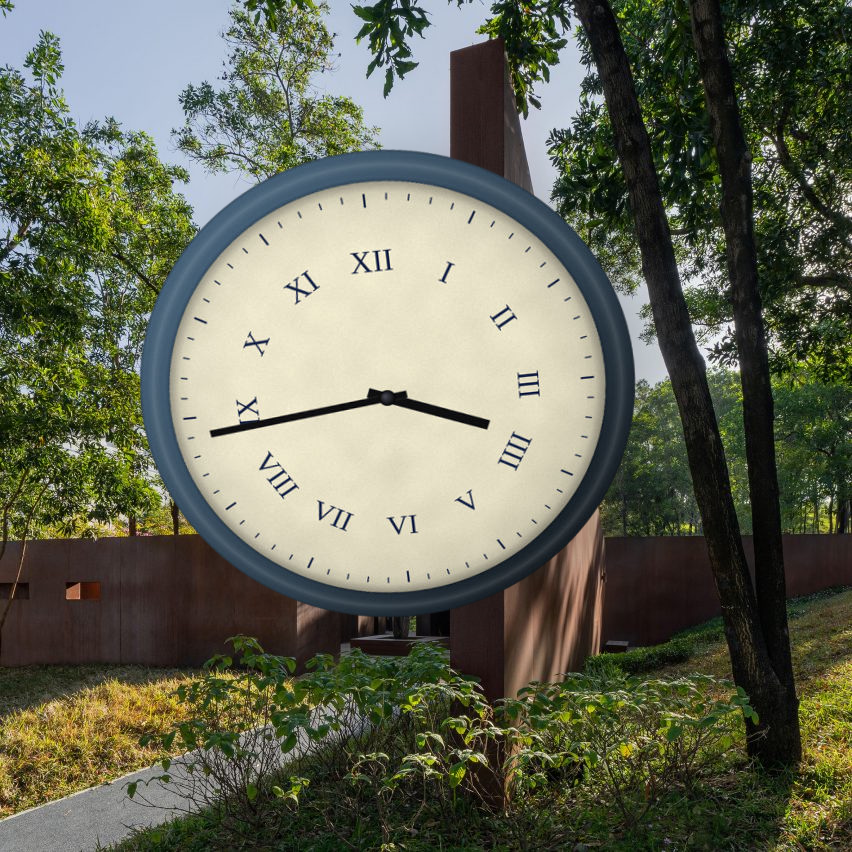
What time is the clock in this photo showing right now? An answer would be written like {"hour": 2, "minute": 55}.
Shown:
{"hour": 3, "minute": 44}
